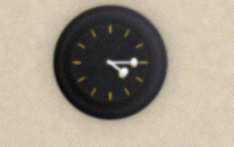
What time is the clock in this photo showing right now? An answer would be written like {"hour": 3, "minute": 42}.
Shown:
{"hour": 4, "minute": 15}
